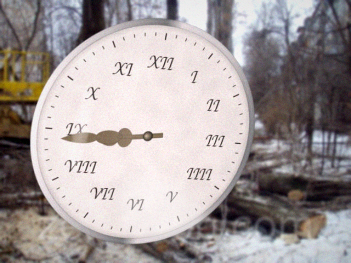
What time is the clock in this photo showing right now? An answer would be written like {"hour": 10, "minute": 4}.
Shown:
{"hour": 8, "minute": 44}
